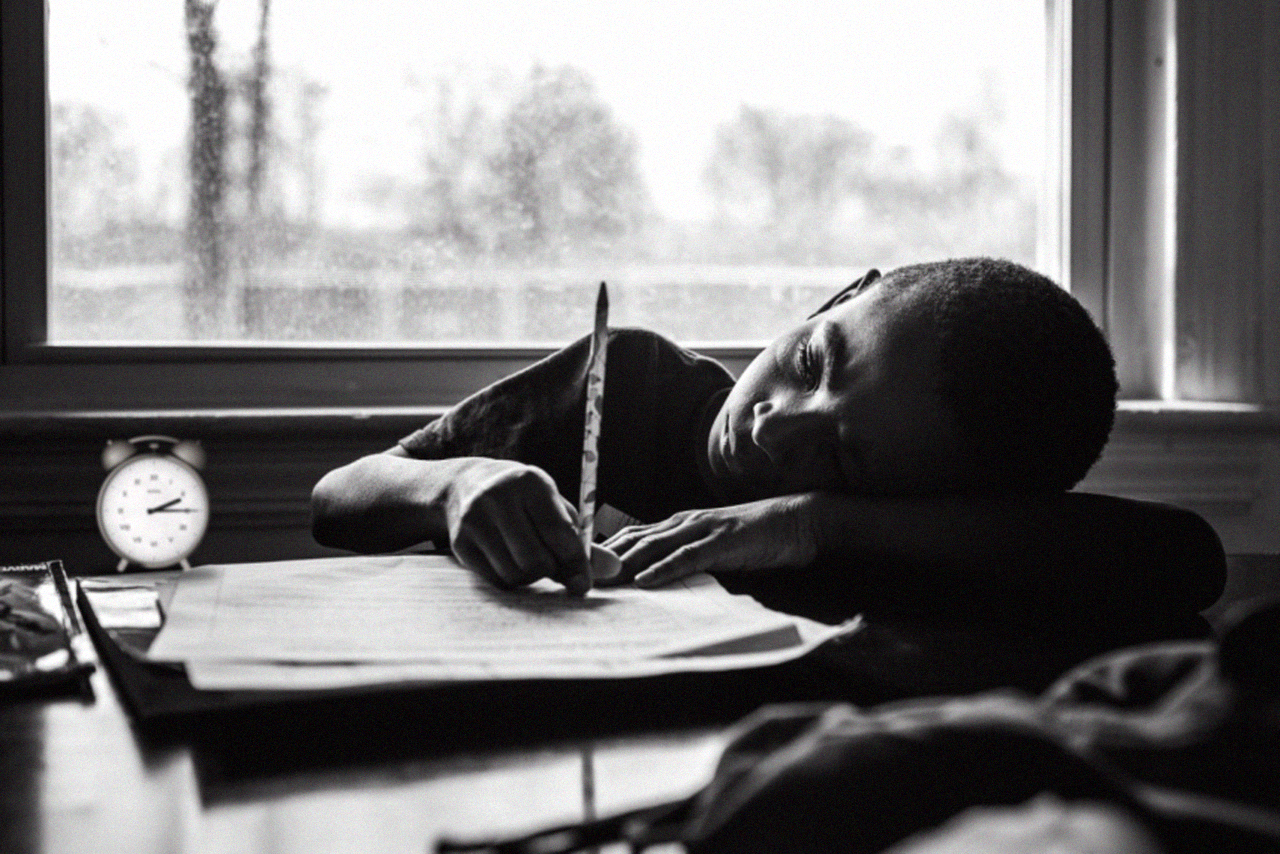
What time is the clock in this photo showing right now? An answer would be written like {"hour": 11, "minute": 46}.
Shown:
{"hour": 2, "minute": 15}
